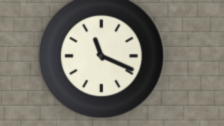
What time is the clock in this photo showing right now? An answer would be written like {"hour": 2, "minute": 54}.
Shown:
{"hour": 11, "minute": 19}
